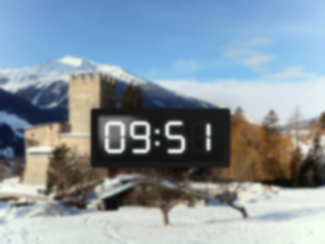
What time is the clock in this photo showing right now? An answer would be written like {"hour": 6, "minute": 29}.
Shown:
{"hour": 9, "minute": 51}
